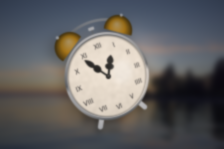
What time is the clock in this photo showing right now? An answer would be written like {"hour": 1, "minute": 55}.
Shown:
{"hour": 12, "minute": 54}
